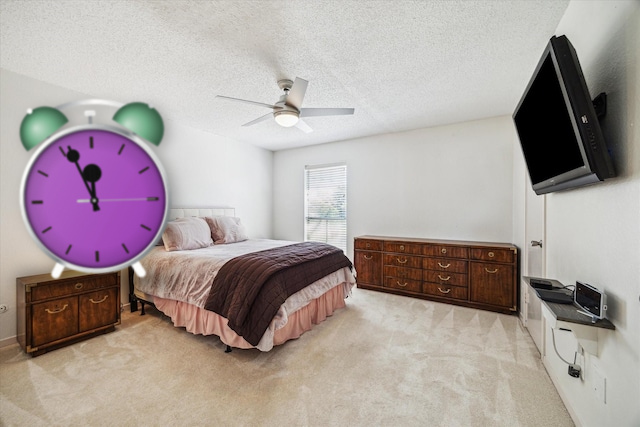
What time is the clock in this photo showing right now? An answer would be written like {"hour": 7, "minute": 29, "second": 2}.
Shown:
{"hour": 11, "minute": 56, "second": 15}
